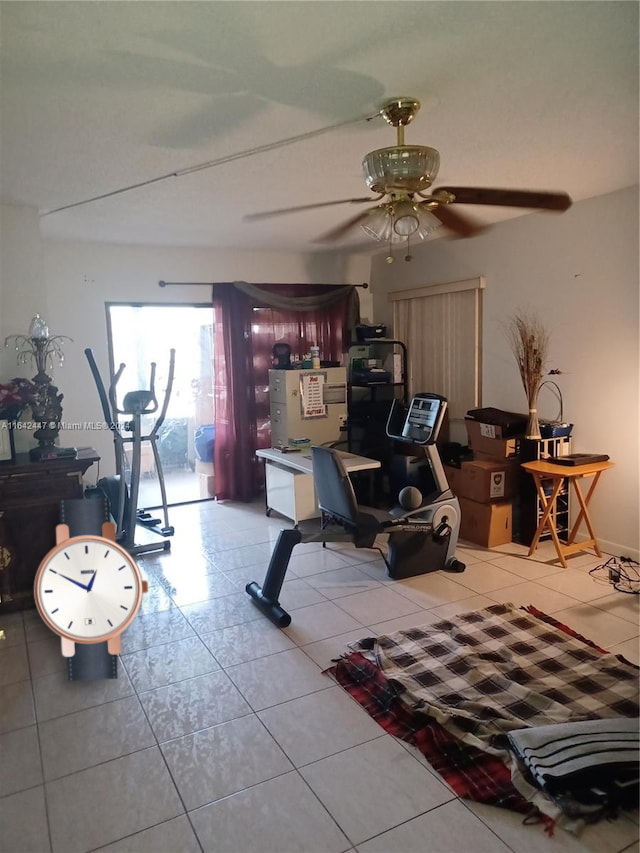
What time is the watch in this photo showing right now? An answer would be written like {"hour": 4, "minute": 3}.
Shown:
{"hour": 12, "minute": 50}
